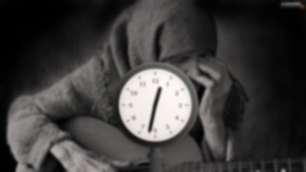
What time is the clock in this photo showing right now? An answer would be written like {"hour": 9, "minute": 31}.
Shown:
{"hour": 12, "minute": 32}
